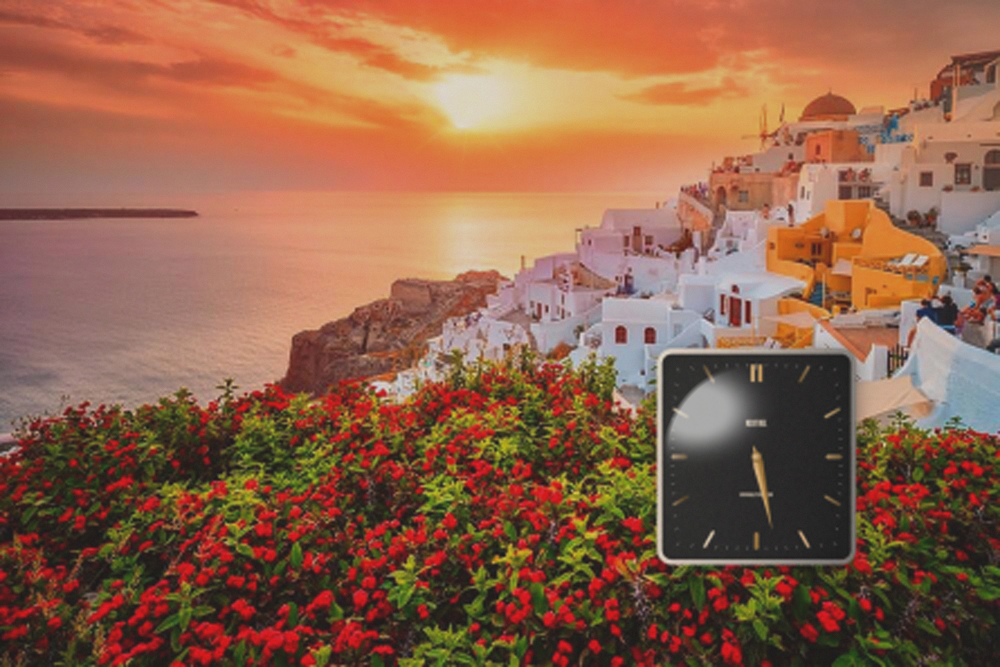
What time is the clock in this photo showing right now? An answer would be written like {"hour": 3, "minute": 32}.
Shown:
{"hour": 5, "minute": 28}
